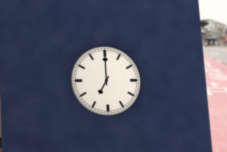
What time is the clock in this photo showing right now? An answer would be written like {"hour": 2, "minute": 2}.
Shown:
{"hour": 7, "minute": 0}
